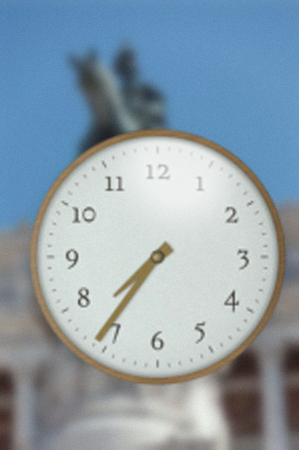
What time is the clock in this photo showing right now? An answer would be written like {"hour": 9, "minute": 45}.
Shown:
{"hour": 7, "minute": 36}
